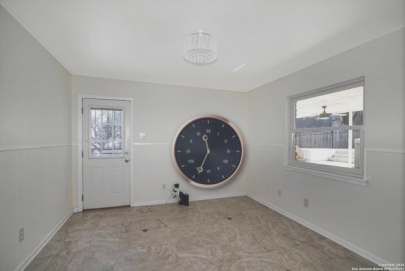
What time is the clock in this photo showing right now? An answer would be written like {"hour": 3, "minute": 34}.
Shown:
{"hour": 11, "minute": 34}
